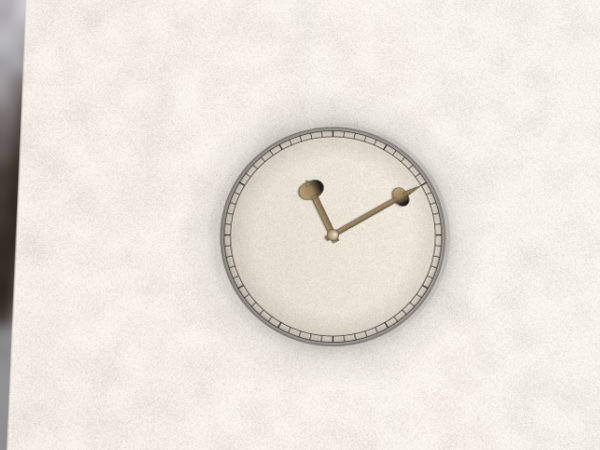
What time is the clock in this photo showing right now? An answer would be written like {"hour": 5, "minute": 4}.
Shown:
{"hour": 11, "minute": 10}
